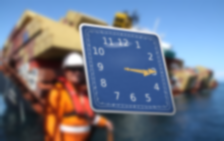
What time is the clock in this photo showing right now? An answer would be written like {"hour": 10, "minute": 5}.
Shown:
{"hour": 3, "minute": 15}
